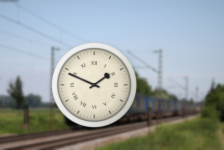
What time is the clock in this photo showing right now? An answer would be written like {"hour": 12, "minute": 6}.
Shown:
{"hour": 1, "minute": 49}
